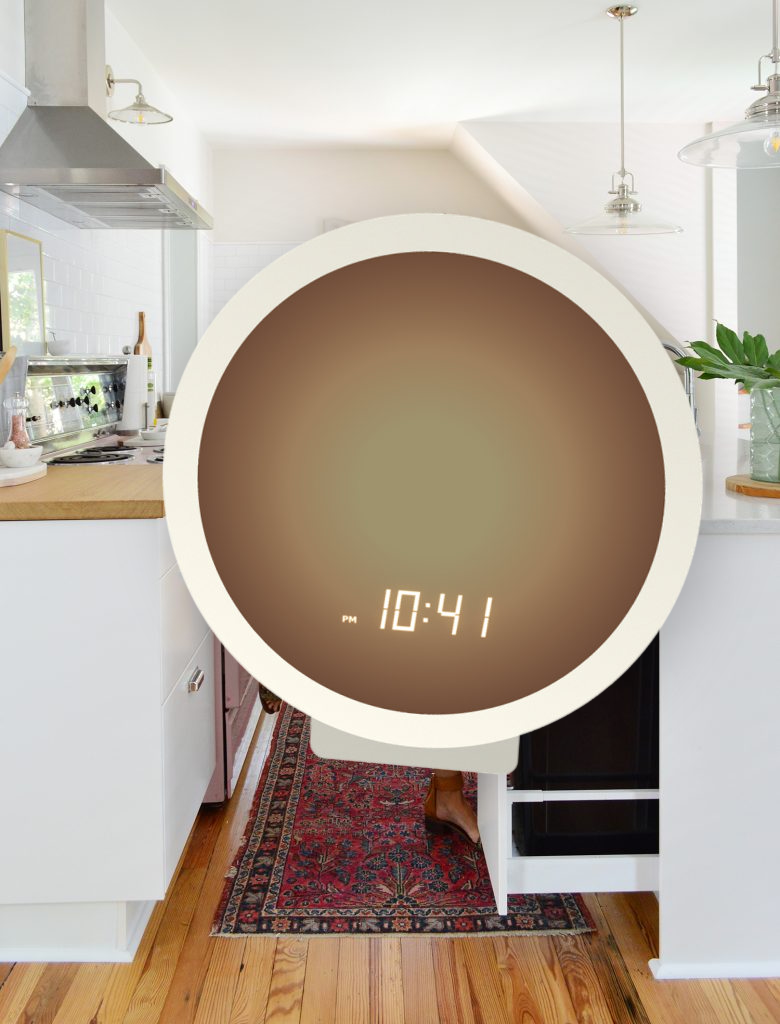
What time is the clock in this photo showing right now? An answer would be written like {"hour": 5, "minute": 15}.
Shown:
{"hour": 10, "minute": 41}
